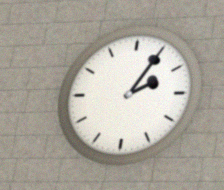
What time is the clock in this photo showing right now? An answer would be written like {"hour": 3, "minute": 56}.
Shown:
{"hour": 2, "minute": 5}
